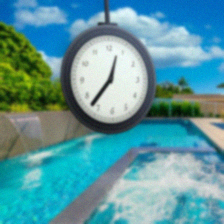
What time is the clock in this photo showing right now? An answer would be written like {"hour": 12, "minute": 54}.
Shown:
{"hour": 12, "minute": 37}
